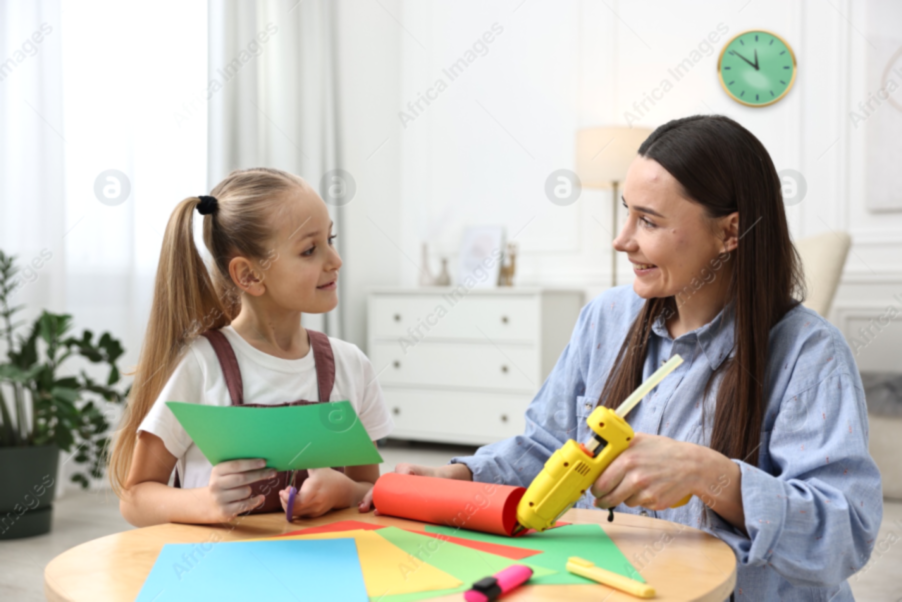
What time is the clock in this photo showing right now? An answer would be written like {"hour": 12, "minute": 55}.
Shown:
{"hour": 11, "minute": 51}
